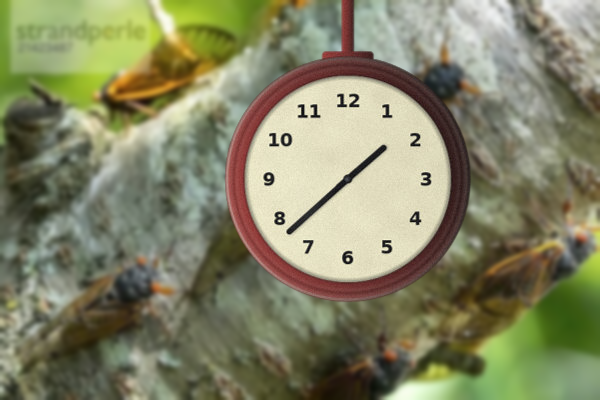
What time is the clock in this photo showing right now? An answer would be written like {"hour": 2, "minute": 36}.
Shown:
{"hour": 1, "minute": 38}
